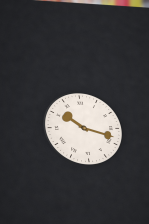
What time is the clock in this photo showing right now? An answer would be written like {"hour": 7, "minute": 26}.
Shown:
{"hour": 10, "minute": 18}
